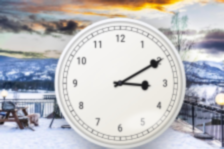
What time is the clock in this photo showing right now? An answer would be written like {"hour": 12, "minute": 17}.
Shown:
{"hour": 3, "minute": 10}
